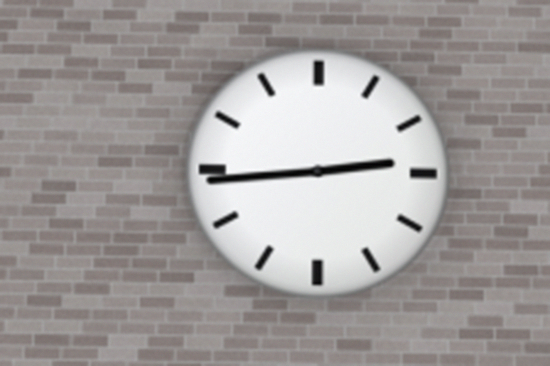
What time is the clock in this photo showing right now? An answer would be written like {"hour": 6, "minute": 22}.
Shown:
{"hour": 2, "minute": 44}
